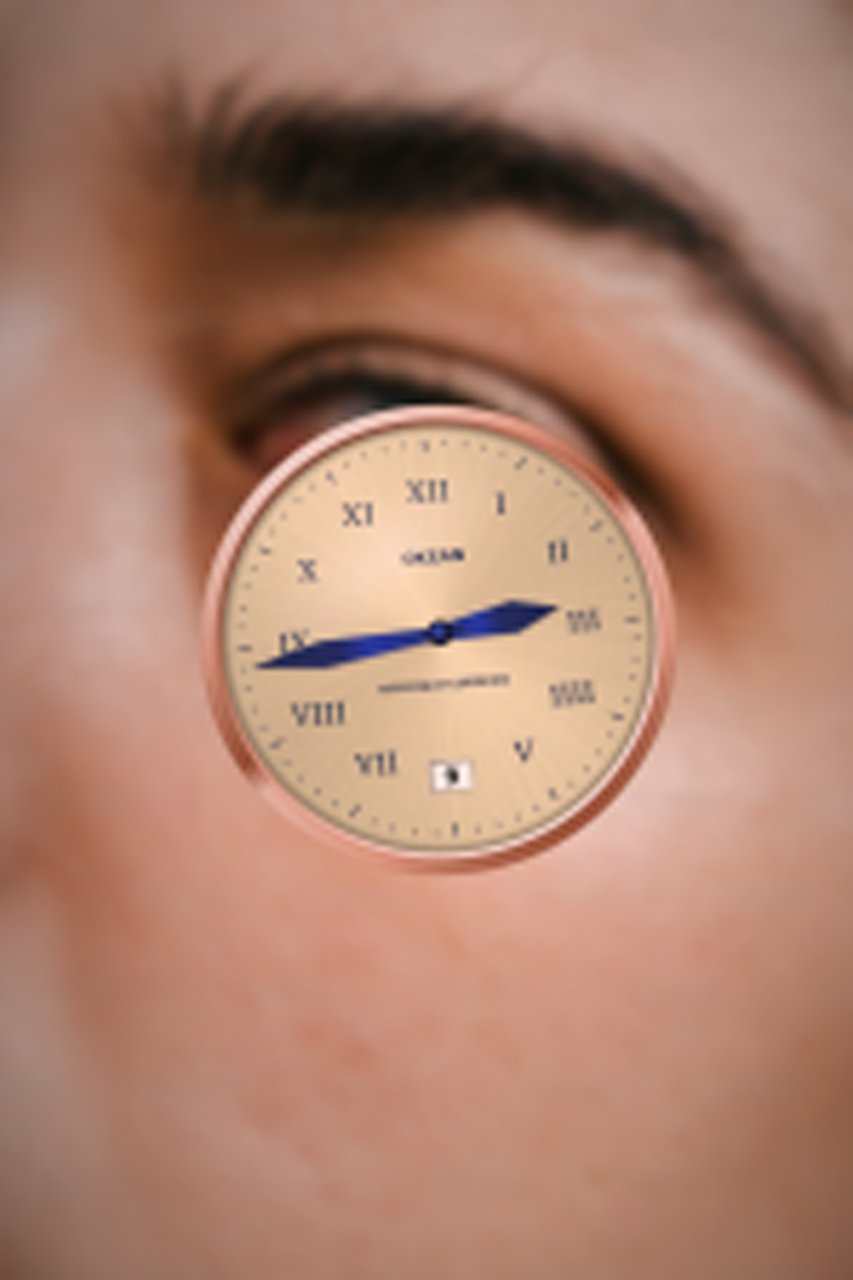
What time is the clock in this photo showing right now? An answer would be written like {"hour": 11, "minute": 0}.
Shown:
{"hour": 2, "minute": 44}
